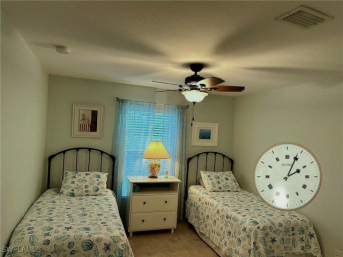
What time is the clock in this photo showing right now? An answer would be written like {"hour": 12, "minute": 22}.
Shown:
{"hour": 2, "minute": 4}
